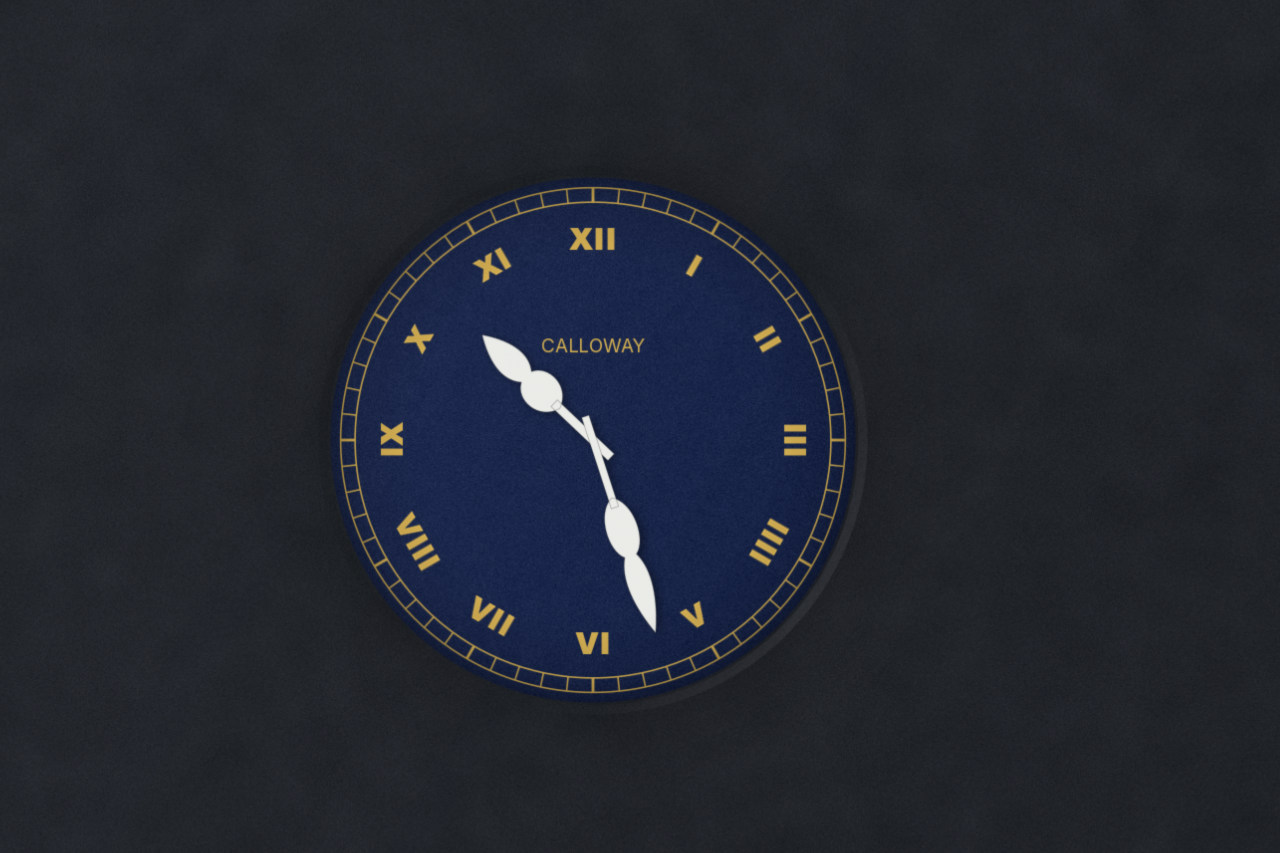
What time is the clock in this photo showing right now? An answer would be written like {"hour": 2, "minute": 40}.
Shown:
{"hour": 10, "minute": 27}
